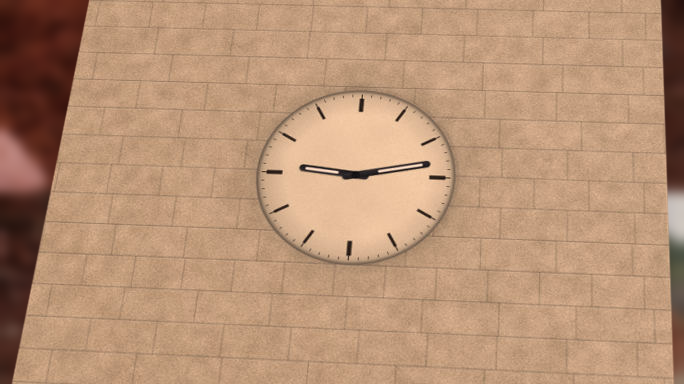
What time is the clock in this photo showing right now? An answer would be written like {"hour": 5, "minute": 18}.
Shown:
{"hour": 9, "minute": 13}
